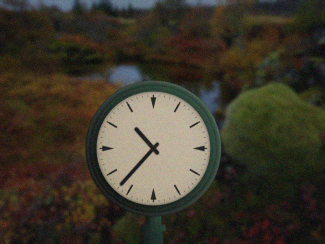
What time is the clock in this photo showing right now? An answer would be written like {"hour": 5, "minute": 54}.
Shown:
{"hour": 10, "minute": 37}
